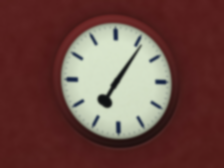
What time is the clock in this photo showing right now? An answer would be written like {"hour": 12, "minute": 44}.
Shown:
{"hour": 7, "minute": 6}
